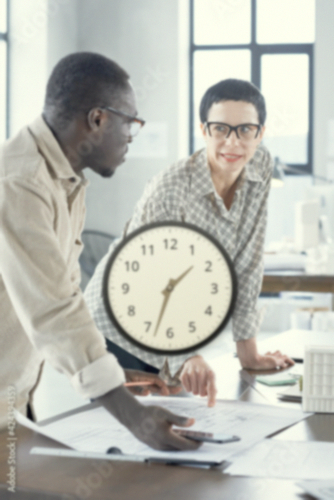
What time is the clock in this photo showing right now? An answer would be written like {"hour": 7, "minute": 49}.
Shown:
{"hour": 1, "minute": 33}
